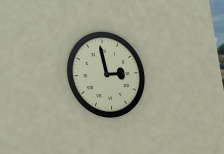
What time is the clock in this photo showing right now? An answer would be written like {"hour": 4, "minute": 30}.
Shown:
{"hour": 2, "minute": 59}
